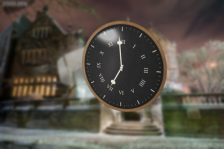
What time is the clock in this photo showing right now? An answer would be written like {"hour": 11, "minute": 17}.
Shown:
{"hour": 6, "minute": 59}
